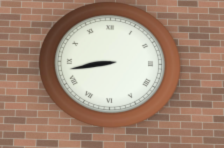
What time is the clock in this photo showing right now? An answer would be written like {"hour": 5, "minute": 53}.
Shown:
{"hour": 8, "minute": 43}
